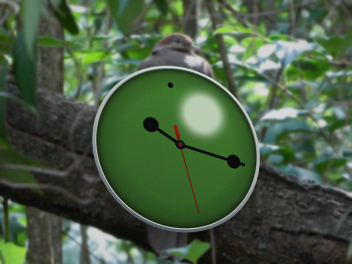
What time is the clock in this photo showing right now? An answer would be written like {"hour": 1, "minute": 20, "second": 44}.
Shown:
{"hour": 10, "minute": 18, "second": 29}
